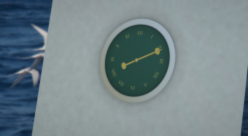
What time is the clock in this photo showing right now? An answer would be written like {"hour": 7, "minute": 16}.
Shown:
{"hour": 8, "minute": 11}
